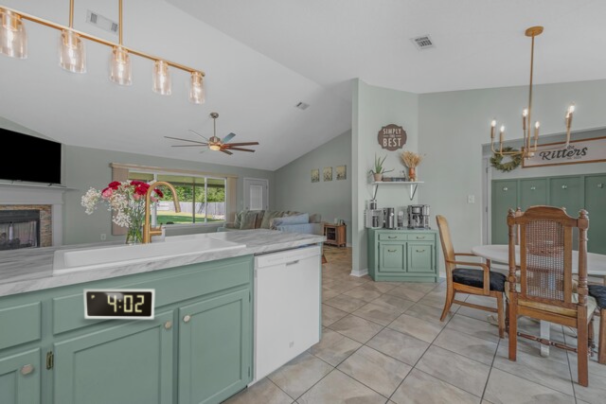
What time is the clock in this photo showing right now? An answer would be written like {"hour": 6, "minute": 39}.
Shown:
{"hour": 4, "minute": 2}
